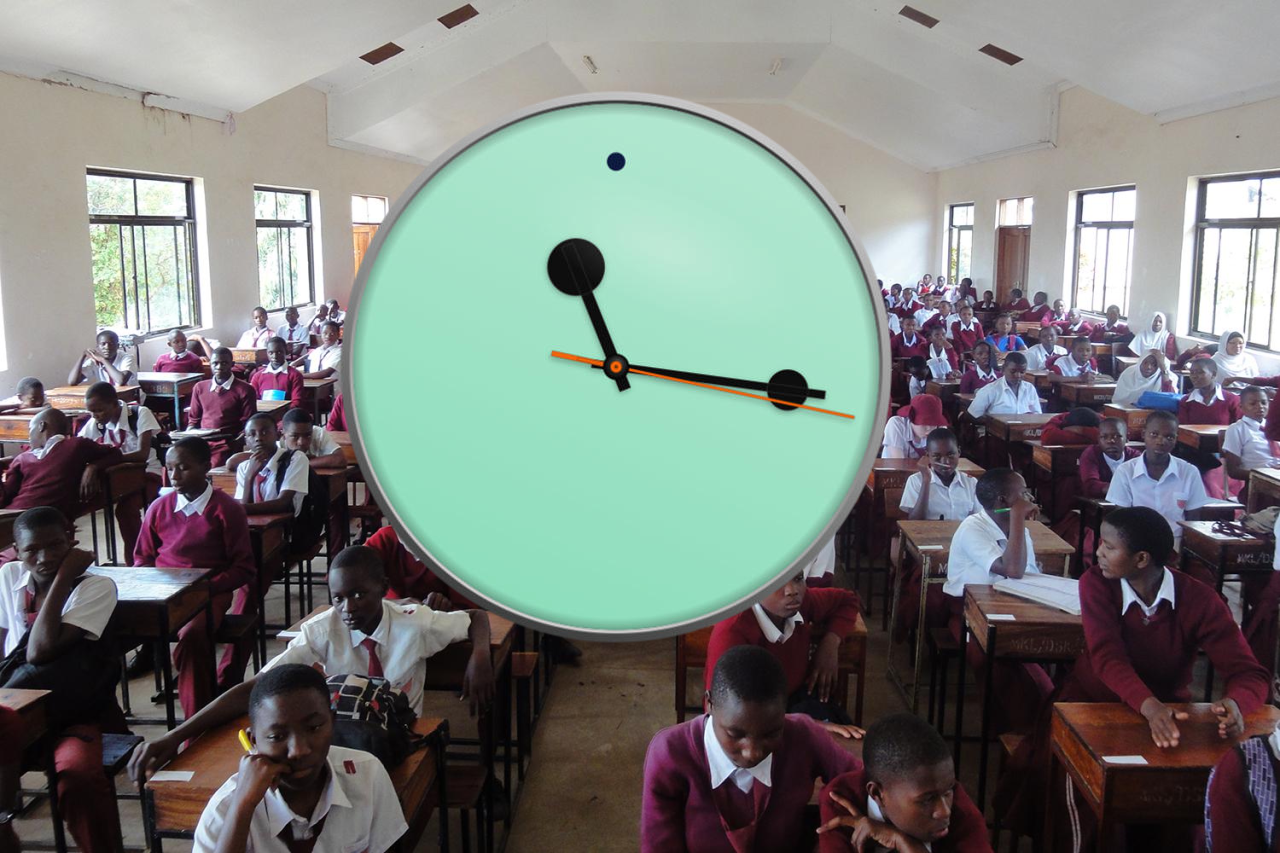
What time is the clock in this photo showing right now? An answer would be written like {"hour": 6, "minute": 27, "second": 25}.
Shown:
{"hour": 11, "minute": 16, "second": 17}
